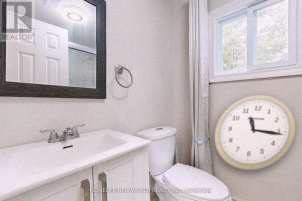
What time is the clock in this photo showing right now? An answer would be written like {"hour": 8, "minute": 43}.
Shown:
{"hour": 11, "minute": 16}
